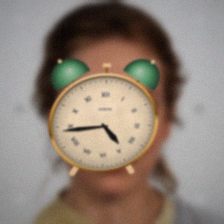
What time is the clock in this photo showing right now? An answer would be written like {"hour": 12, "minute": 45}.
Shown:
{"hour": 4, "minute": 44}
